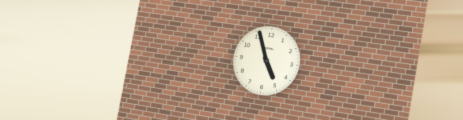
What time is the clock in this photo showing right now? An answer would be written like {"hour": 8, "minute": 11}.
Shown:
{"hour": 4, "minute": 56}
